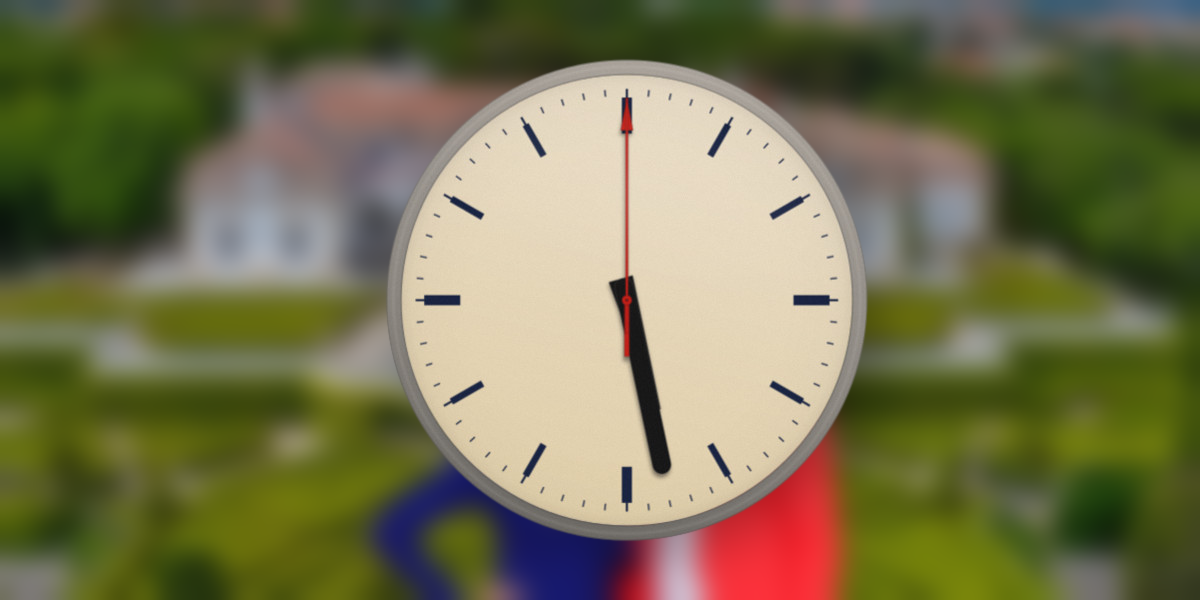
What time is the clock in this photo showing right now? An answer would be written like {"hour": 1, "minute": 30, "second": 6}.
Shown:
{"hour": 5, "minute": 28, "second": 0}
